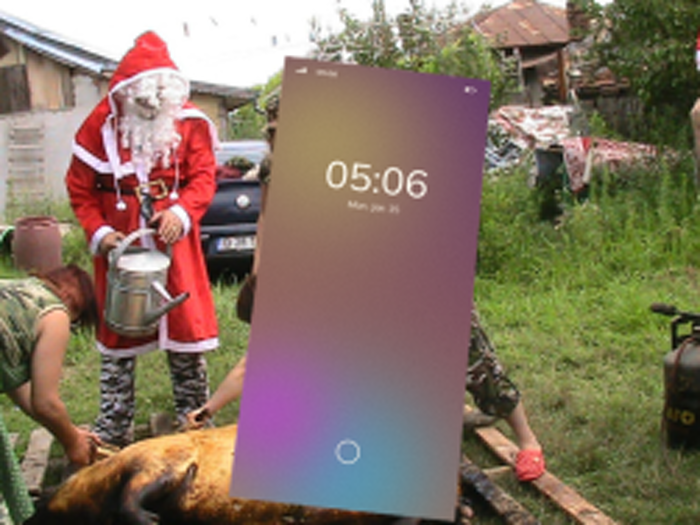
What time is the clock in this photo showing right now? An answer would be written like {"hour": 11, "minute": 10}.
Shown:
{"hour": 5, "minute": 6}
